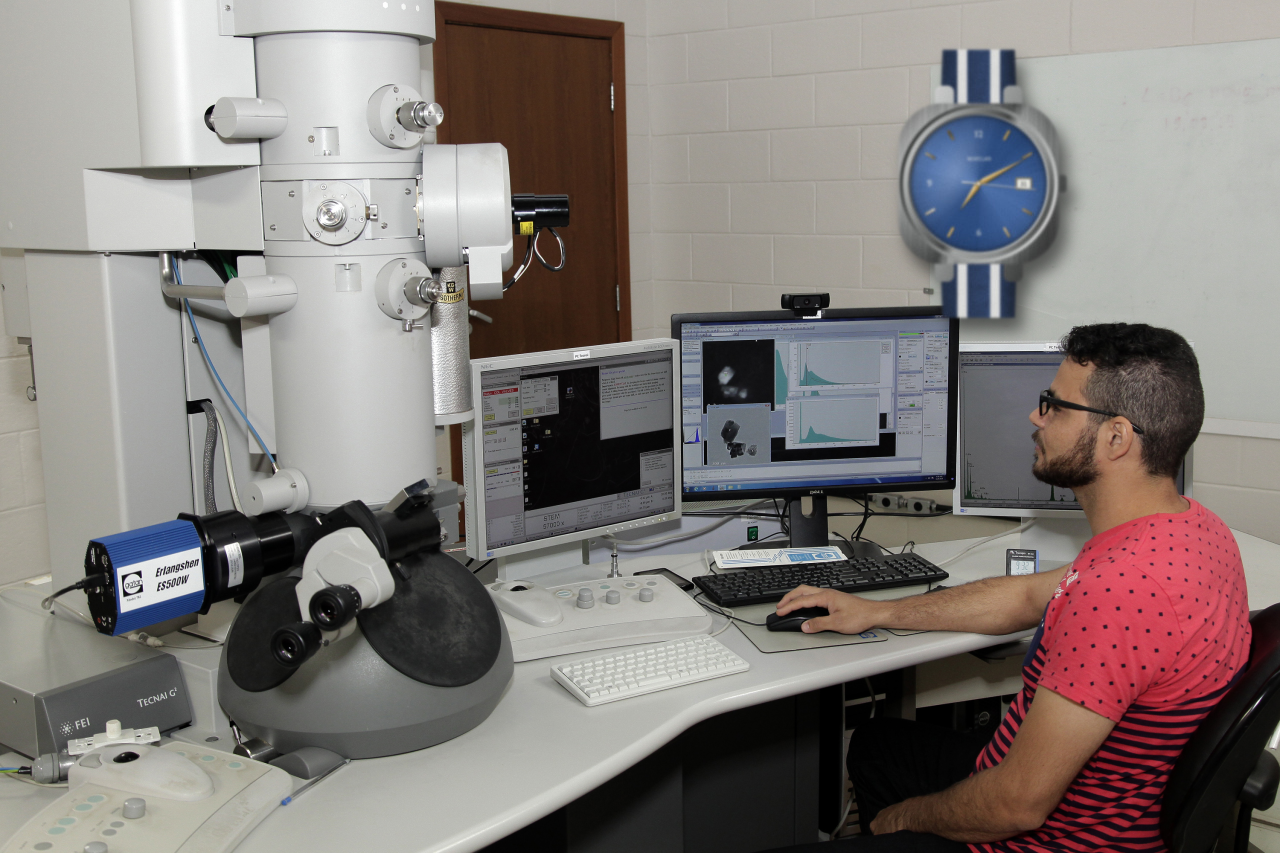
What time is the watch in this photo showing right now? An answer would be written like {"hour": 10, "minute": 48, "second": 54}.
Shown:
{"hour": 7, "minute": 10, "second": 16}
